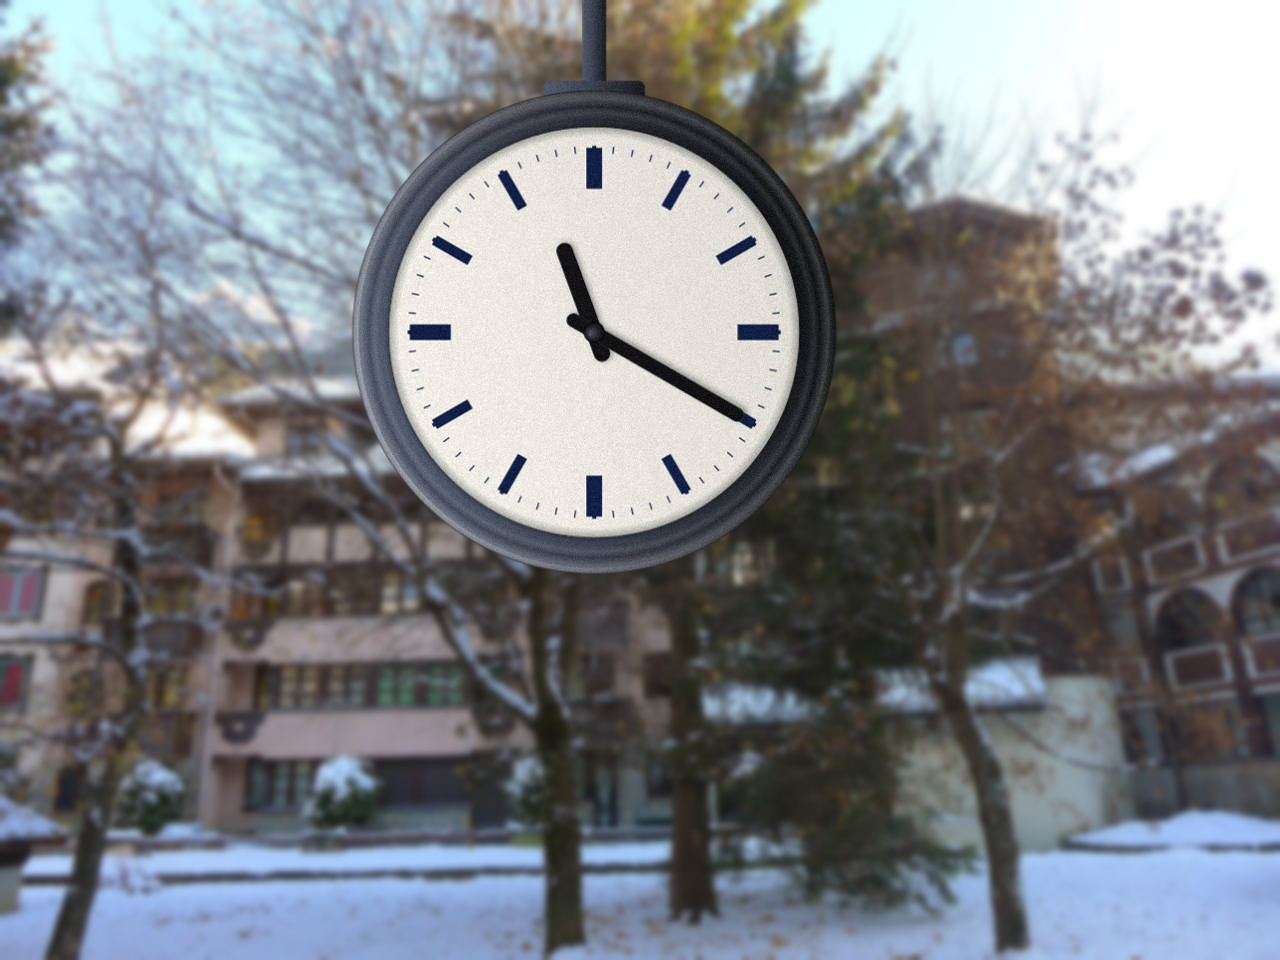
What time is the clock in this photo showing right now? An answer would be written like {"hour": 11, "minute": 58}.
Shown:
{"hour": 11, "minute": 20}
